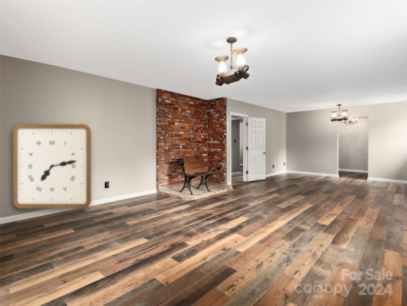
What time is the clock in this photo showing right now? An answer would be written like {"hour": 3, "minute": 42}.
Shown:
{"hour": 7, "minute": 13}
